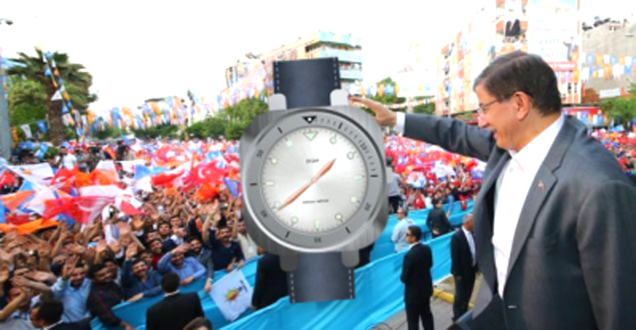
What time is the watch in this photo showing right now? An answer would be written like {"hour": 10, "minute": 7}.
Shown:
{"hour": 1, "minute": 39}
